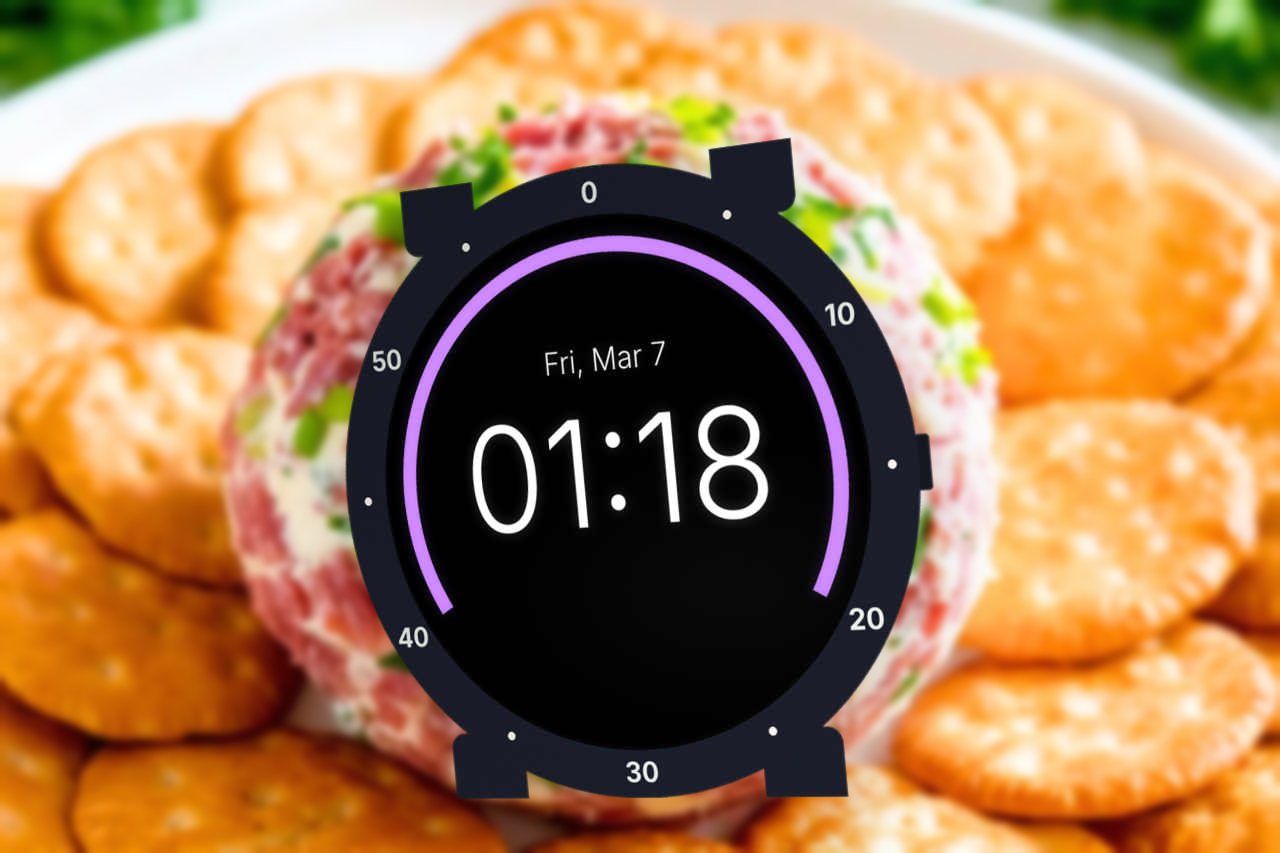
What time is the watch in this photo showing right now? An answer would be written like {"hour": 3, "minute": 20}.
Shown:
{"hour": 1, "minute": 18}
